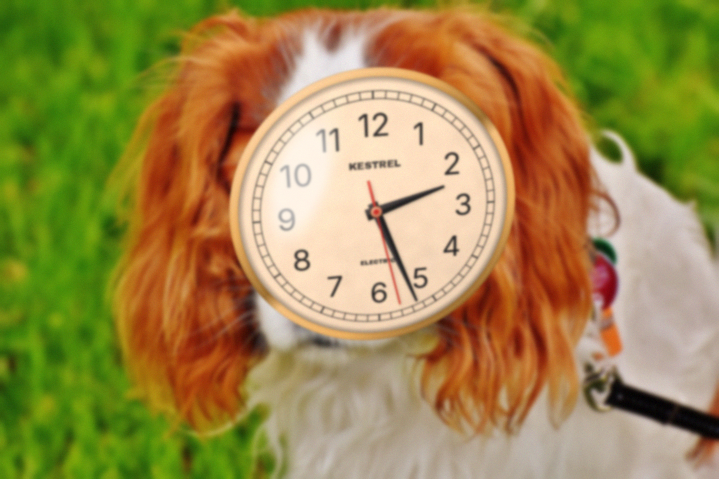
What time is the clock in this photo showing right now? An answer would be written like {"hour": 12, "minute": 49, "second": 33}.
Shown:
{"hour": 2, "minute": 26, "second": 28}
